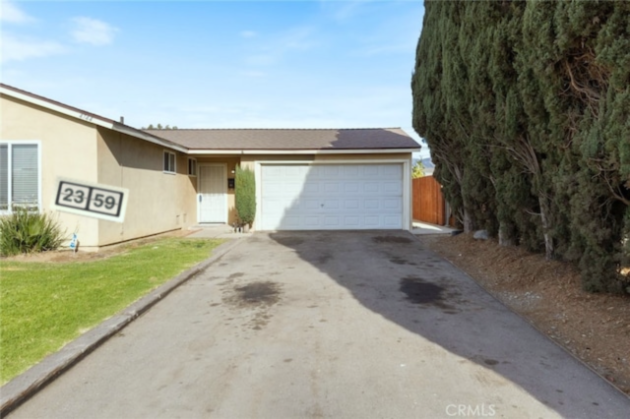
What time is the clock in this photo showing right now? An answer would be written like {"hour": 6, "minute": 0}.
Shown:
{"hour": 23, "minute": 59}
